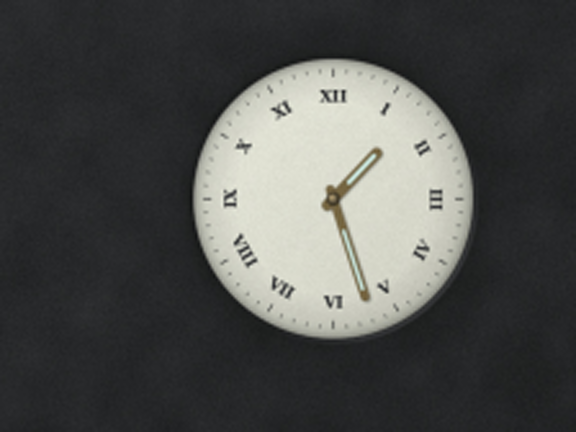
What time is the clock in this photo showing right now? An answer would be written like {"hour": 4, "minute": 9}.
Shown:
{"hour": 1, "minute": 27}
